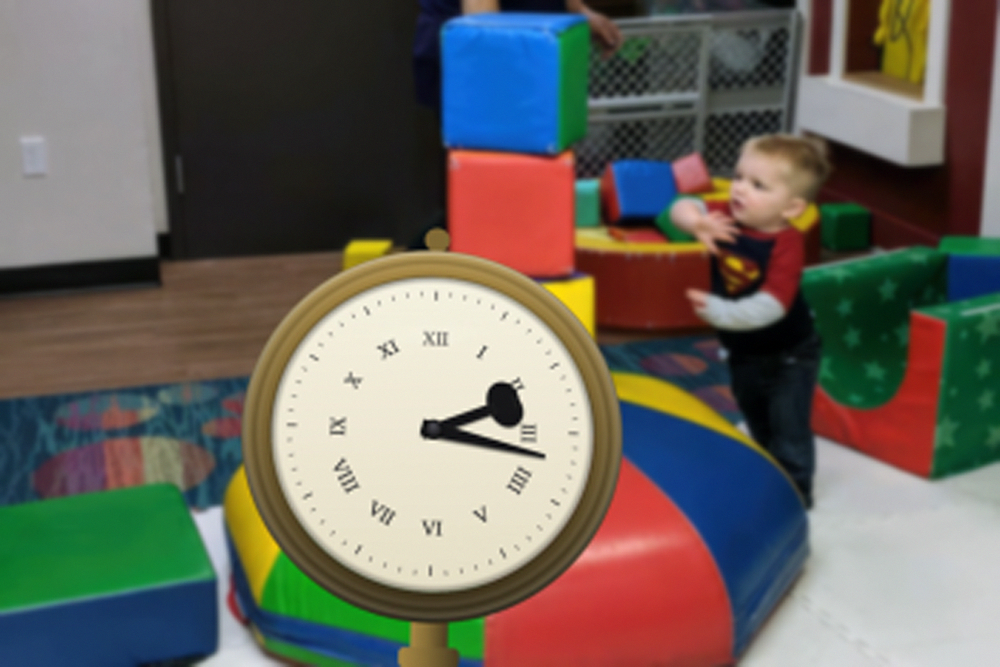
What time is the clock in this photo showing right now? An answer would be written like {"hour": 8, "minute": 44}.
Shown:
{"hour": 2, "minute": 17}
